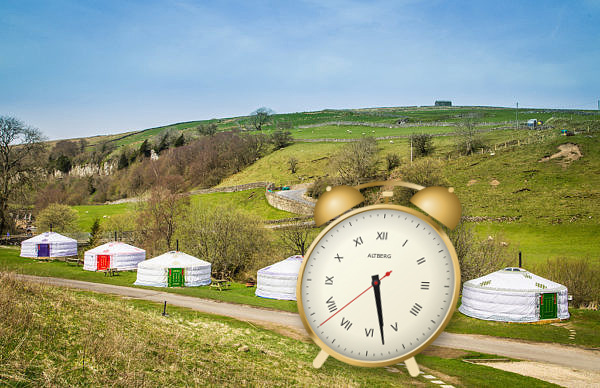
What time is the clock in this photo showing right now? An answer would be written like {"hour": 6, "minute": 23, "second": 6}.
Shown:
{"hour": 5, "minute": 27, "second": 38}
